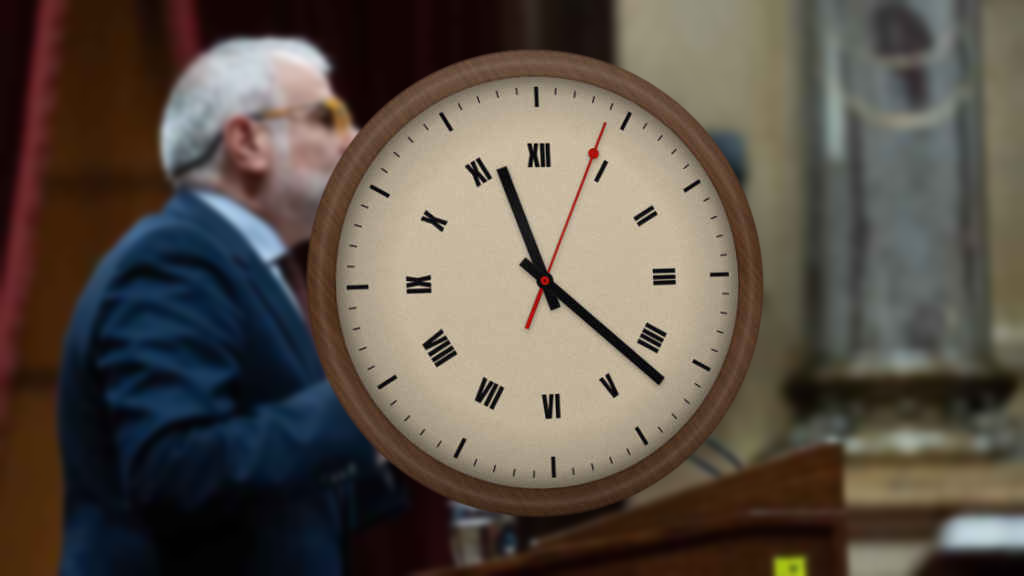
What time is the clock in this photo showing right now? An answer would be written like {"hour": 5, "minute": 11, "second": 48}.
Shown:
{"hour": 11, "minute": 22, "second": 4}
